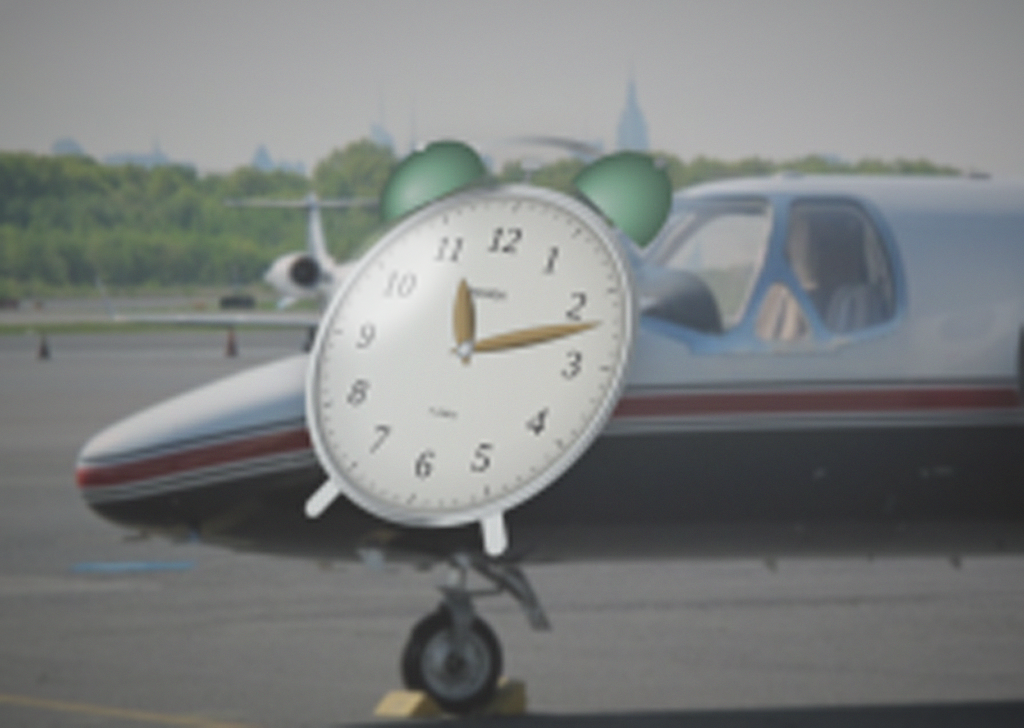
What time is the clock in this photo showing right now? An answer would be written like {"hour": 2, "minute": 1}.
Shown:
{"hour": 11, "minute": 12}
